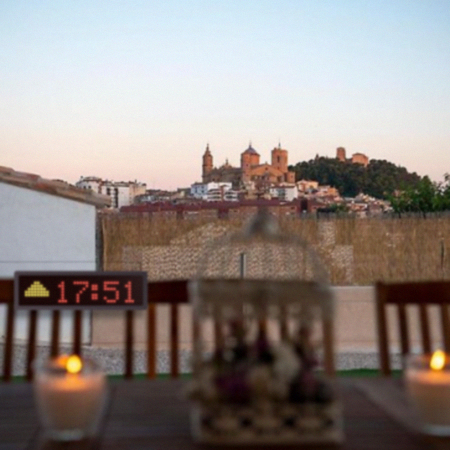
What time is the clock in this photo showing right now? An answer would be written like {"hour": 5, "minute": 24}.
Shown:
{"hour": 17, "minute": 51}
